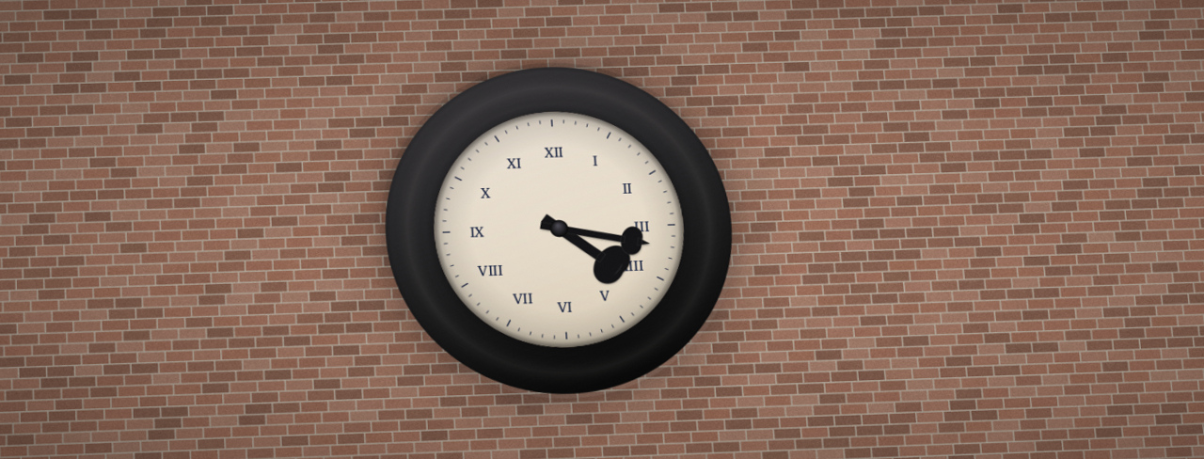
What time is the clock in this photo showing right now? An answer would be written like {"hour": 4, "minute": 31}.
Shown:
{"hour": 4, "minute": 17}
